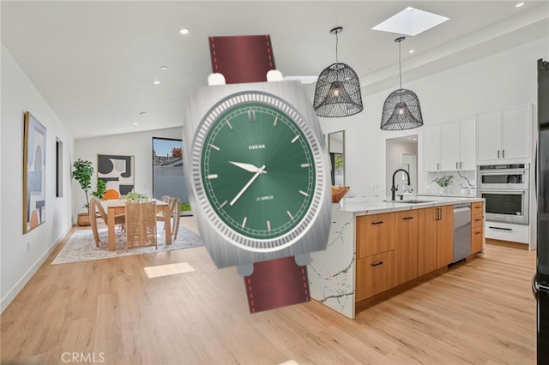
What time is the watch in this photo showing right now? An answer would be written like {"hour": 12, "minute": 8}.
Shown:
{"hour": 9, "minute": 39}
